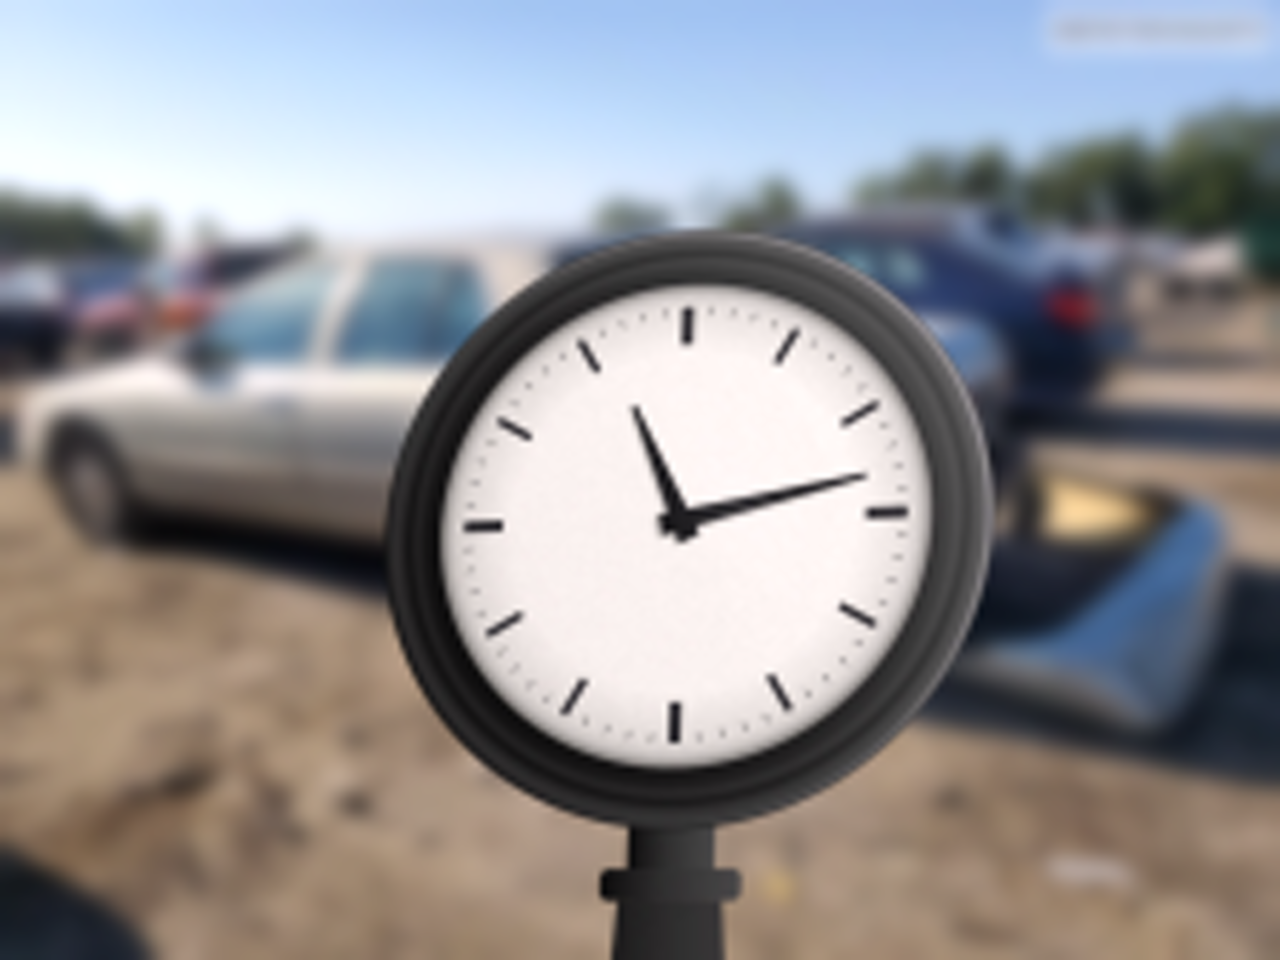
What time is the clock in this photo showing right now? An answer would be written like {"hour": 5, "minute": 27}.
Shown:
{"hour": 11, "minute": 13}
